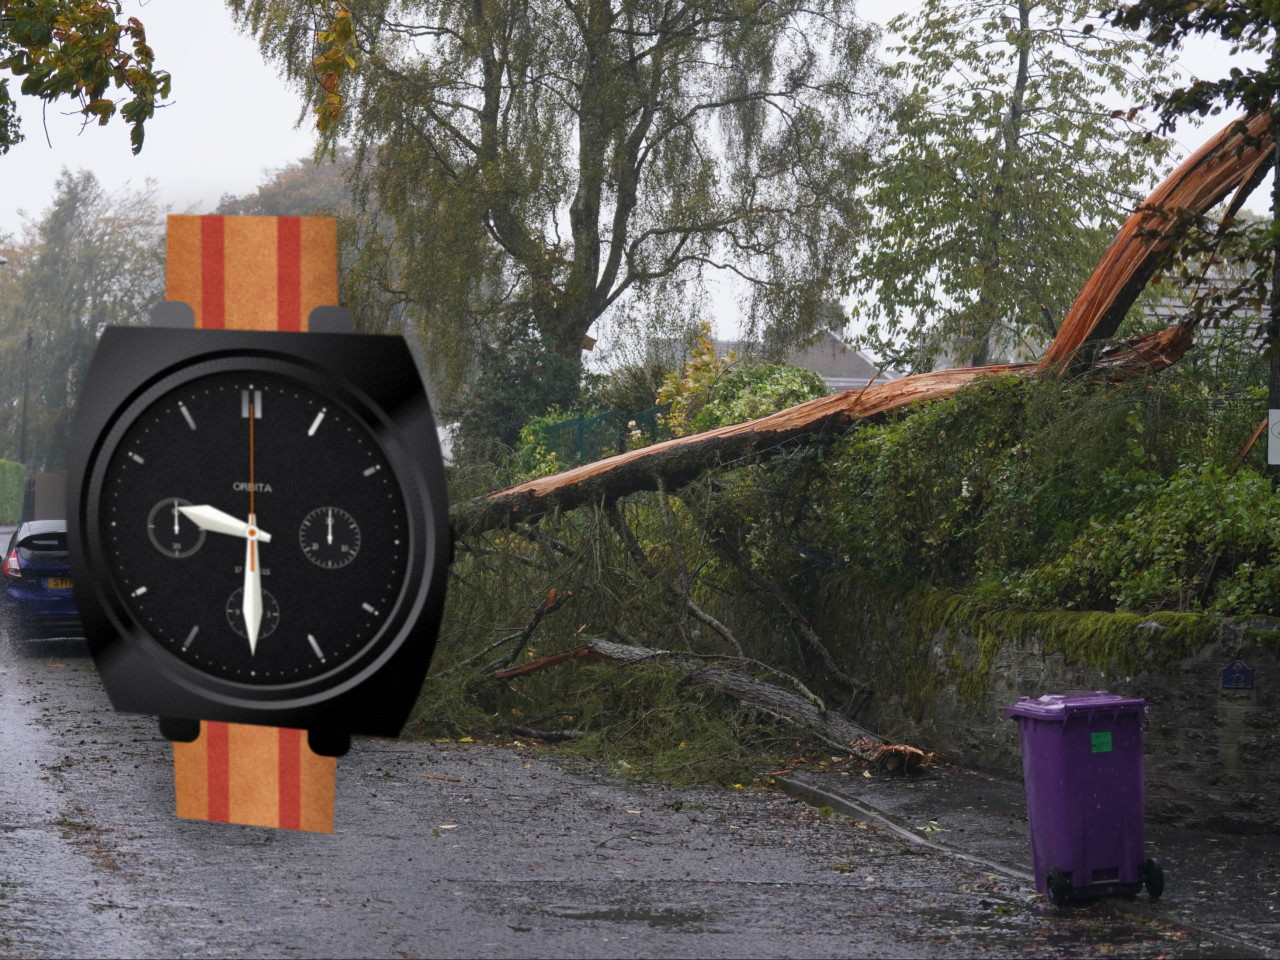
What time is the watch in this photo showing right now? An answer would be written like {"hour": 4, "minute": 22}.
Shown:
{"hour": 9, "minute": 30}
